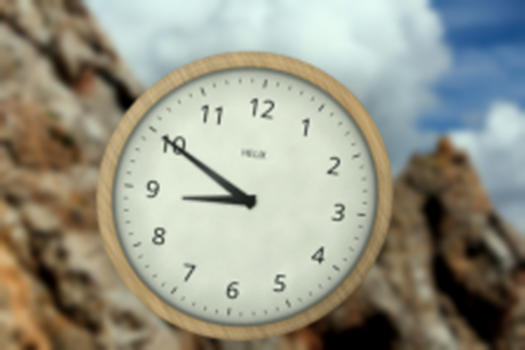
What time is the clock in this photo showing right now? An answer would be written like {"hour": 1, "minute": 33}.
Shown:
{"hour": 8, "minute": 50}
